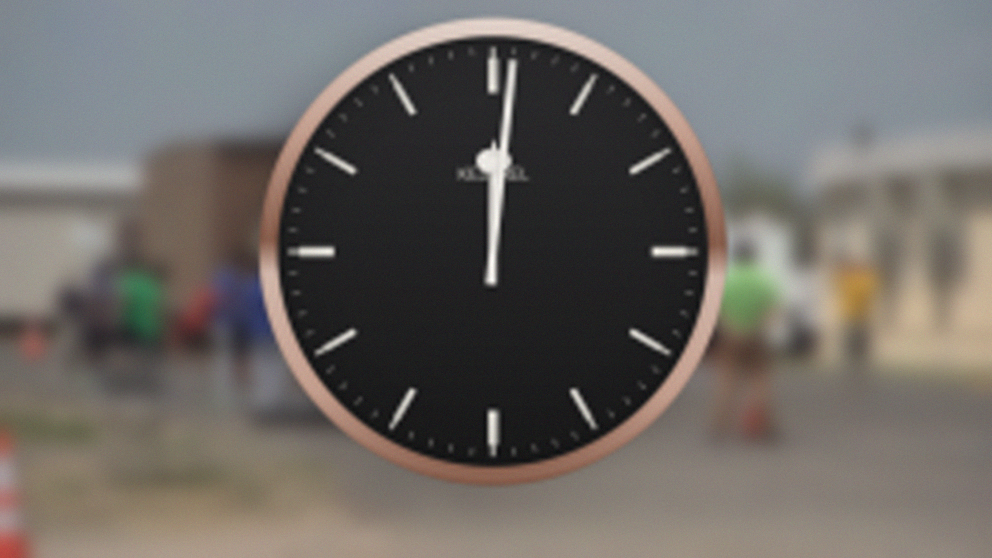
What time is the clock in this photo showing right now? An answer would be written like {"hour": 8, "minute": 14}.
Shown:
{"hour": 12, "minute": 1}
